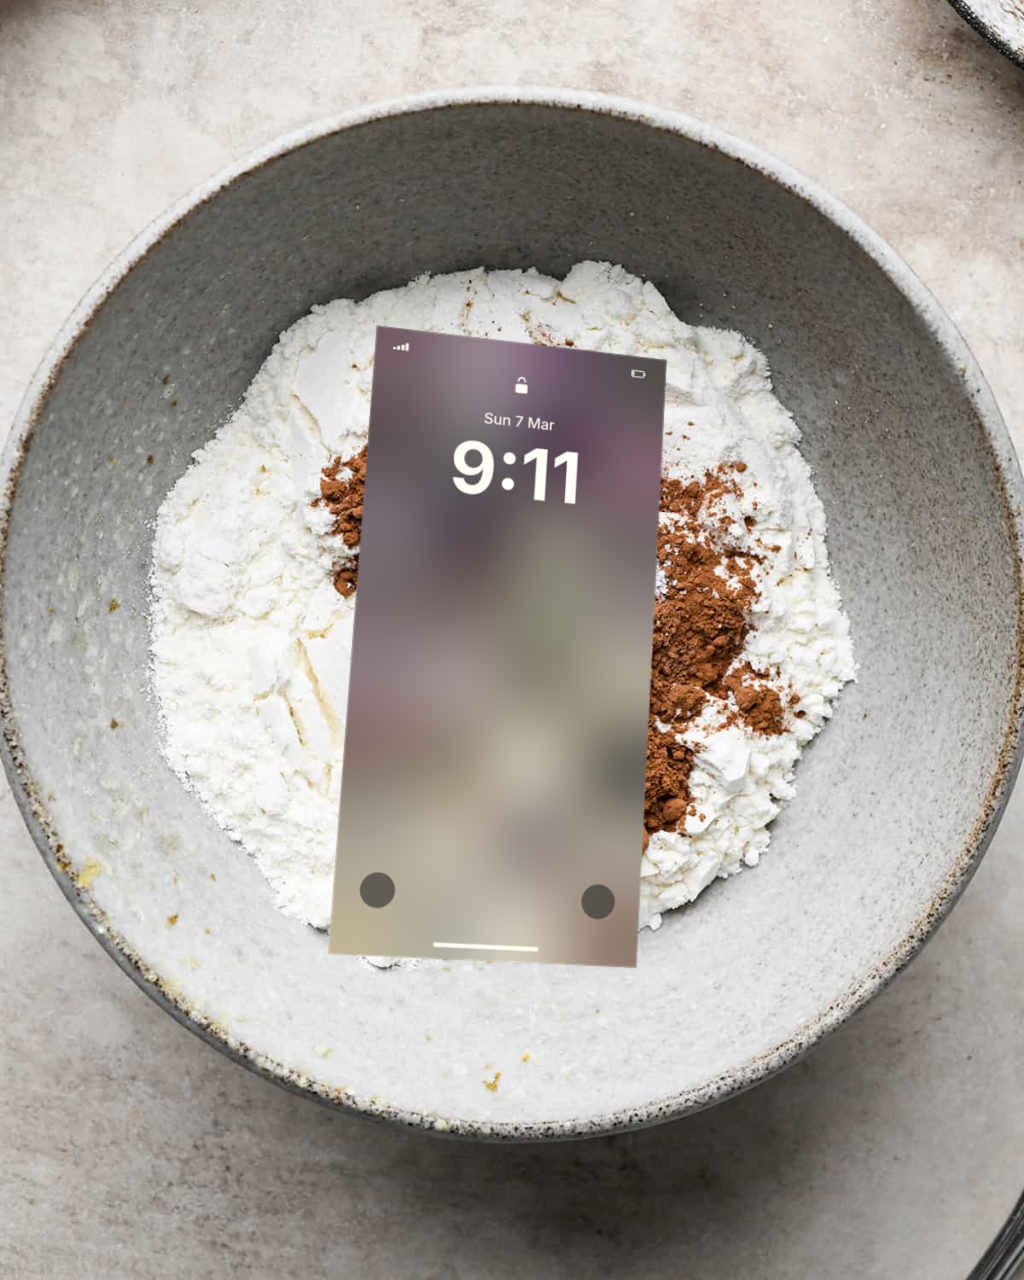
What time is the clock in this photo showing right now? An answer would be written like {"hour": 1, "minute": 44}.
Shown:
{"hour": 9, "minute": 11}
